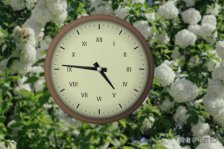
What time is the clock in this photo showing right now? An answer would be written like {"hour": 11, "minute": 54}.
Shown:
{"hour": 4, "minute": 46}
